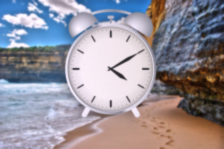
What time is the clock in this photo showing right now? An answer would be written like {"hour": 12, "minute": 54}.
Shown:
{"hour": 4, "minute": 10}
